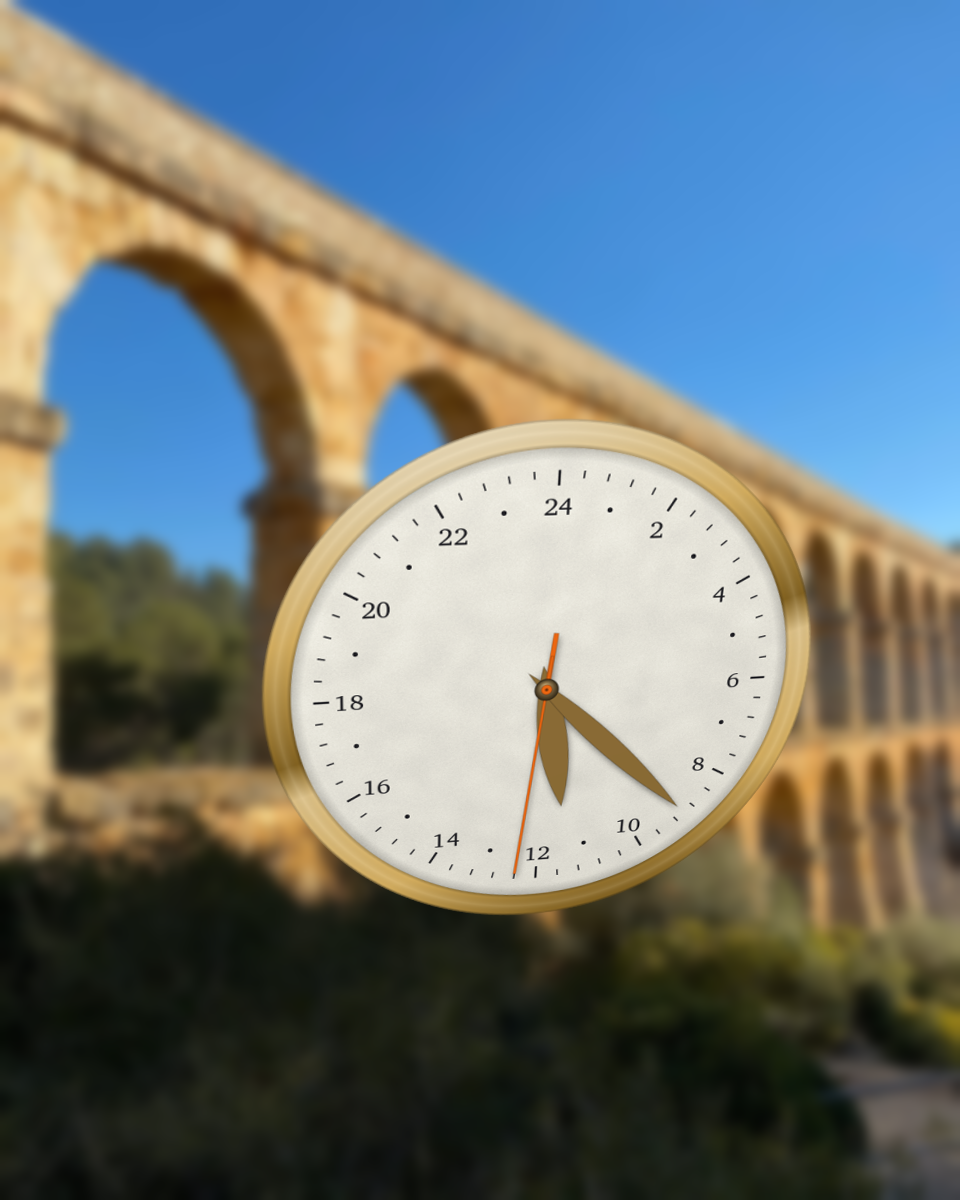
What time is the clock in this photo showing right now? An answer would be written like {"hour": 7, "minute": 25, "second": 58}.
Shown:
{"hour": 11, "minute": 22, "second": 31}
